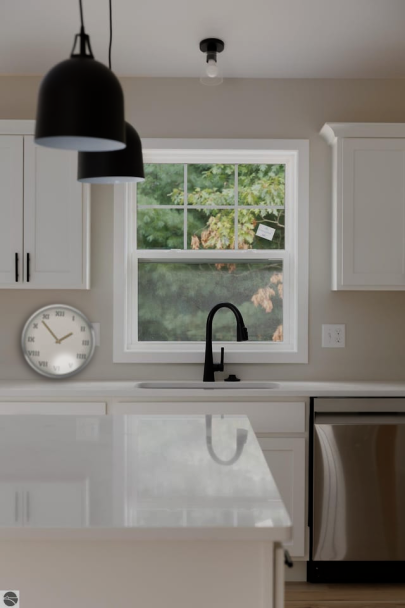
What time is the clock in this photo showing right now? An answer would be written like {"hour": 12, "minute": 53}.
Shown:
{"hour": 1, "minute": 53}
